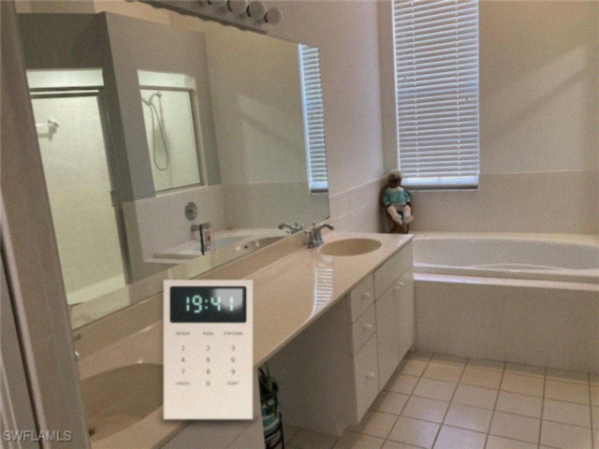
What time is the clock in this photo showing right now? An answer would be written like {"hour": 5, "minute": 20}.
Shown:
{"hour": 19, "minute": 41}
